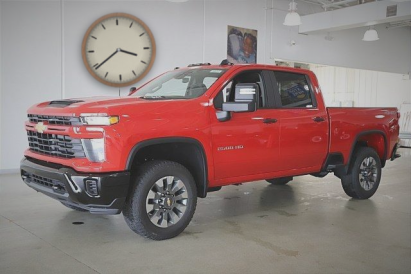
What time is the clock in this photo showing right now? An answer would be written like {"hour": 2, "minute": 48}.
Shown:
{"hour": 3, "minute": 39}
